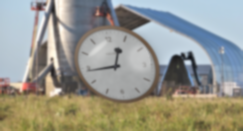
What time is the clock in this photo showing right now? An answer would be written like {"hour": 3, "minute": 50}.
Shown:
{"hour": 12, "minute": 44}
